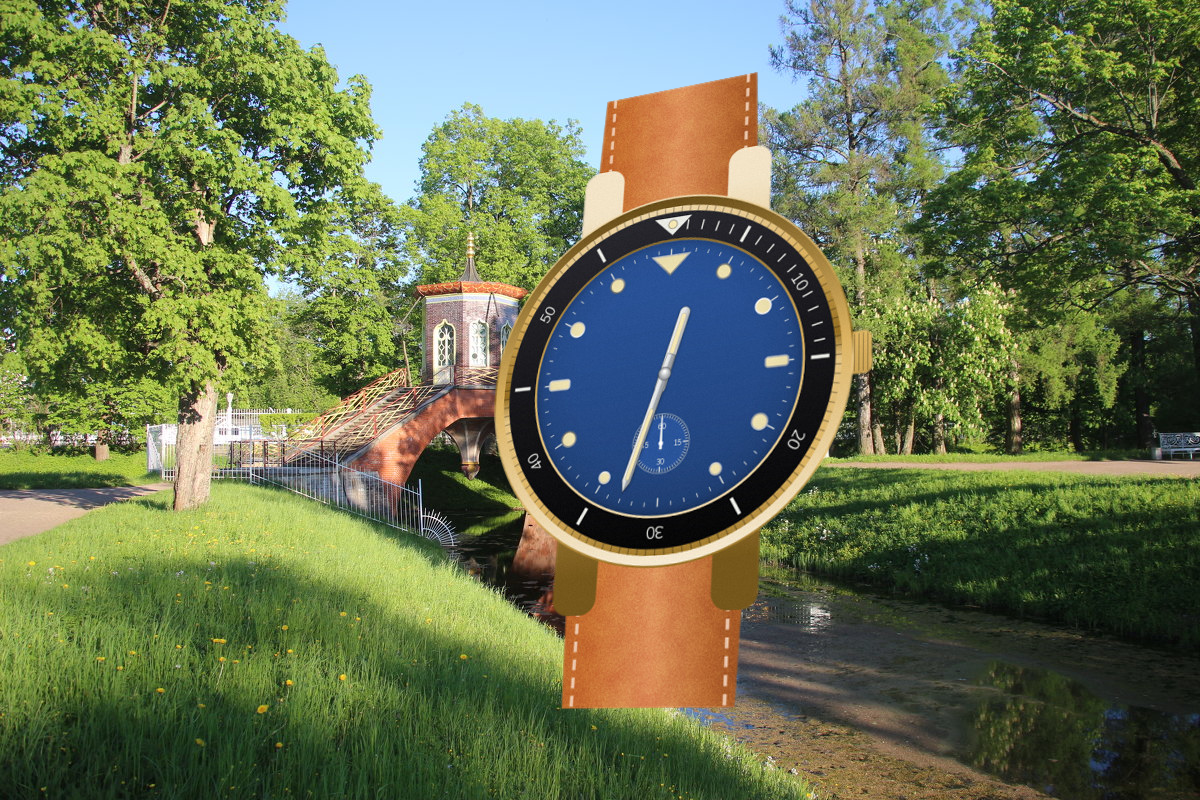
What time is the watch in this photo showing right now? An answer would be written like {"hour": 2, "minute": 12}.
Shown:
{"hour": 12, "minute": 33}
